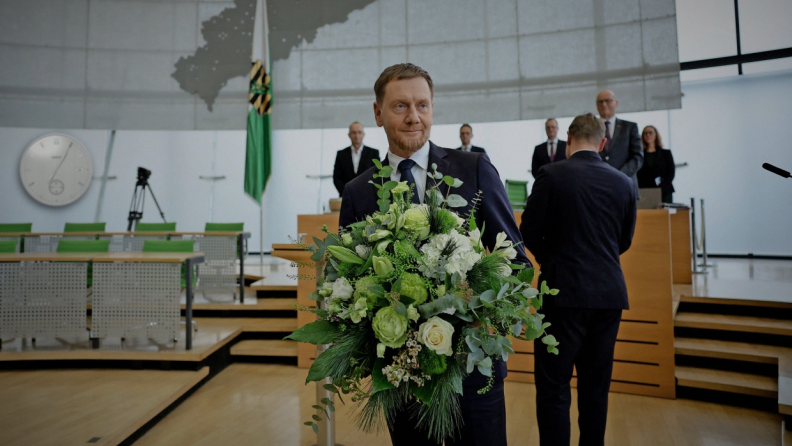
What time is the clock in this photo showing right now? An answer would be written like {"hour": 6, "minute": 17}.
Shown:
{"hour": 7, "minute": 5}
